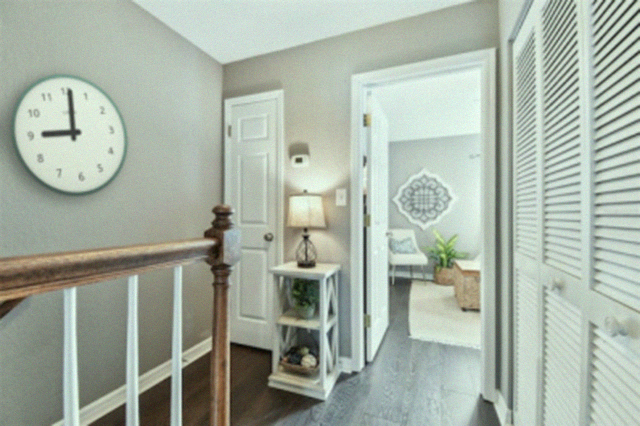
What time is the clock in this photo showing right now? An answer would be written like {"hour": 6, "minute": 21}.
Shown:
{"hour": 9, "minute": 1}
